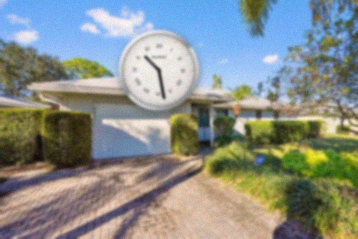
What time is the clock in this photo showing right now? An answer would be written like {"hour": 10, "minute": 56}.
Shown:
{"hour": 10, "minute": 28}
